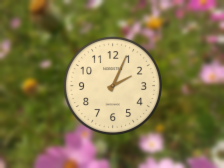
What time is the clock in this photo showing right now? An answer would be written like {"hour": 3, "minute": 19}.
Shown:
{"hour": 2, "minute": 4}
